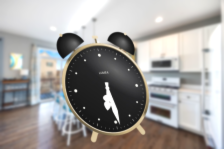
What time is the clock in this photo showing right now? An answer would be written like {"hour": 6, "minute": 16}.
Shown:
{"hour": 6, "minute": 29}
